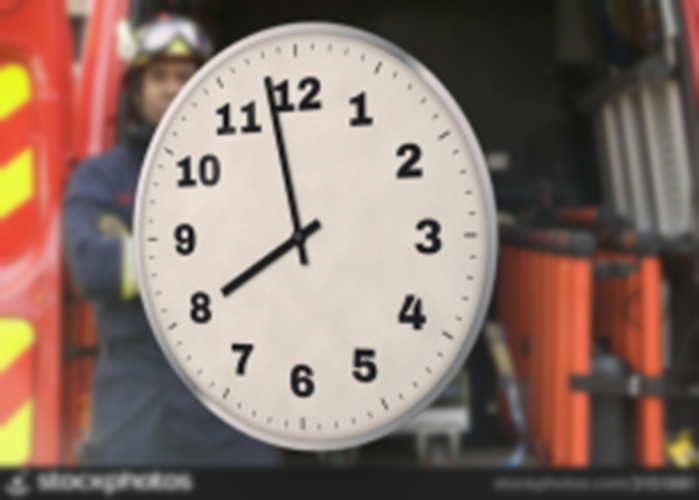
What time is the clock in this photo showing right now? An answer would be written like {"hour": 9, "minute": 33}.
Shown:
{"hour": 7, "minute": 58}
